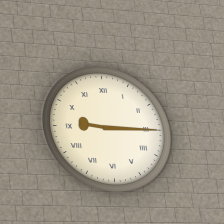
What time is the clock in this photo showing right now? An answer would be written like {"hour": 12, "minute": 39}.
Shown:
{"hour": 9, "minute": 15}
